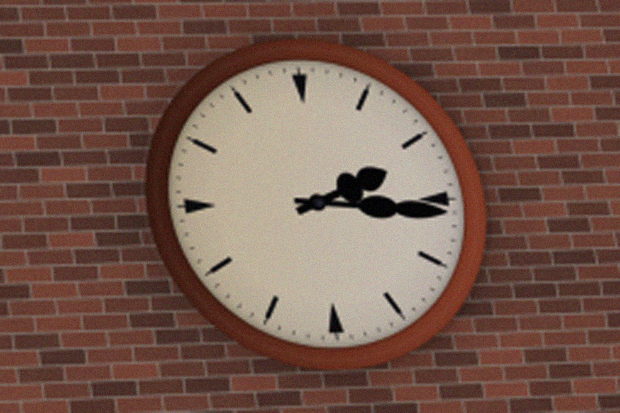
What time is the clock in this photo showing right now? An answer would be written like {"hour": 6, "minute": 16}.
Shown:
{"hour": 2, "minute": 16}
